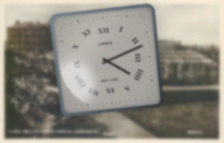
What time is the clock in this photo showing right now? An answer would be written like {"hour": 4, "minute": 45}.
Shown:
{"hour": 4, "minute": 12}
